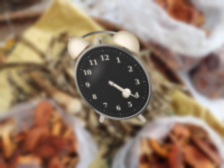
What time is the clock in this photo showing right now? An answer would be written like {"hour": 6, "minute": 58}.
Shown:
{"hour": 4, "minute": 21}
